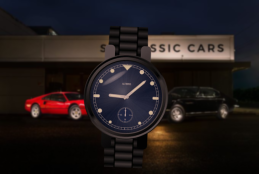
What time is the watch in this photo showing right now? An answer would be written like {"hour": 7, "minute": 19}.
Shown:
{"hour": 9, "minute": 8}
